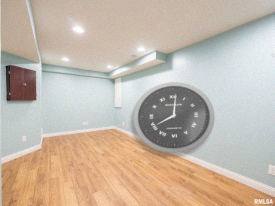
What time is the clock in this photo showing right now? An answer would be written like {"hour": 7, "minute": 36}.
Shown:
{"hour": 8, "minute": 1}
